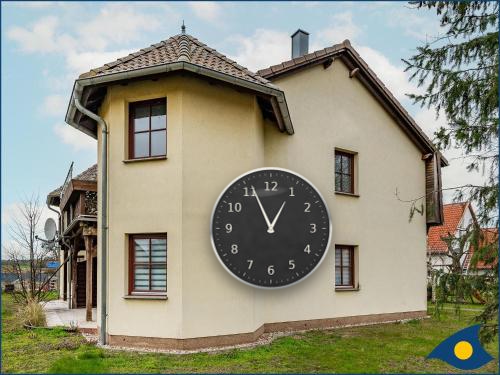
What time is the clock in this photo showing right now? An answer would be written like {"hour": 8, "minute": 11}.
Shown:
{"hour": 12, "minute": 56}
